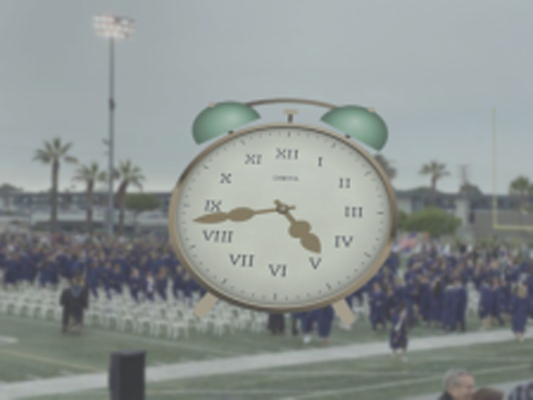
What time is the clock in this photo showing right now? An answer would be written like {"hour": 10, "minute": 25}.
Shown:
{"hour": 4, "minute": 43}
